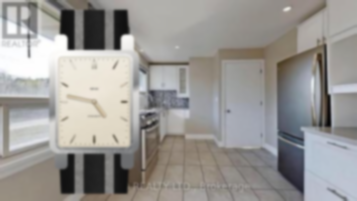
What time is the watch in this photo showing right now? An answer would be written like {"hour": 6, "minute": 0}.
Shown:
{"hour": 4, "minute": 47}
